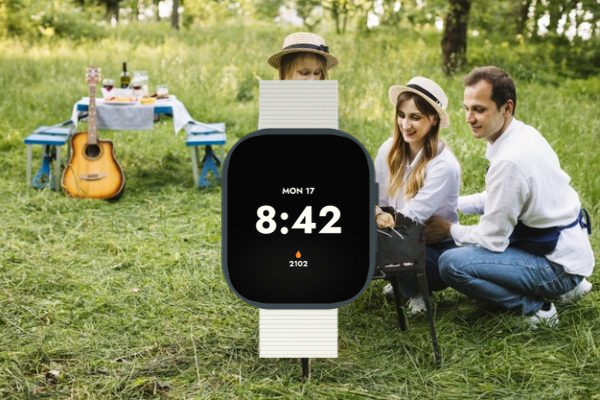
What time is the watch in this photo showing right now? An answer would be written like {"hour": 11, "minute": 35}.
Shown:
{"hour": 8, "minute": 42}
